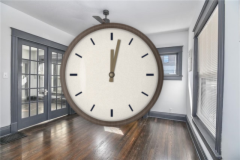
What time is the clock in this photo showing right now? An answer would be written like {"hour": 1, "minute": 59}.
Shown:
{"hour": 12, "minute": 2}
